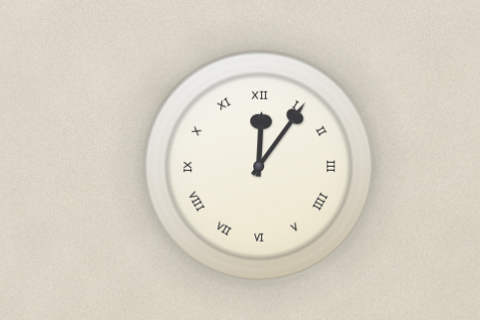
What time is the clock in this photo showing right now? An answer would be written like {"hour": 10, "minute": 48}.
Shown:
{"hour": 12, "minute": 6}
